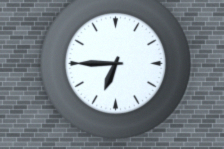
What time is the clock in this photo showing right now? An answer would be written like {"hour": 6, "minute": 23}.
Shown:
{"hour": 6, "minute": 45}
